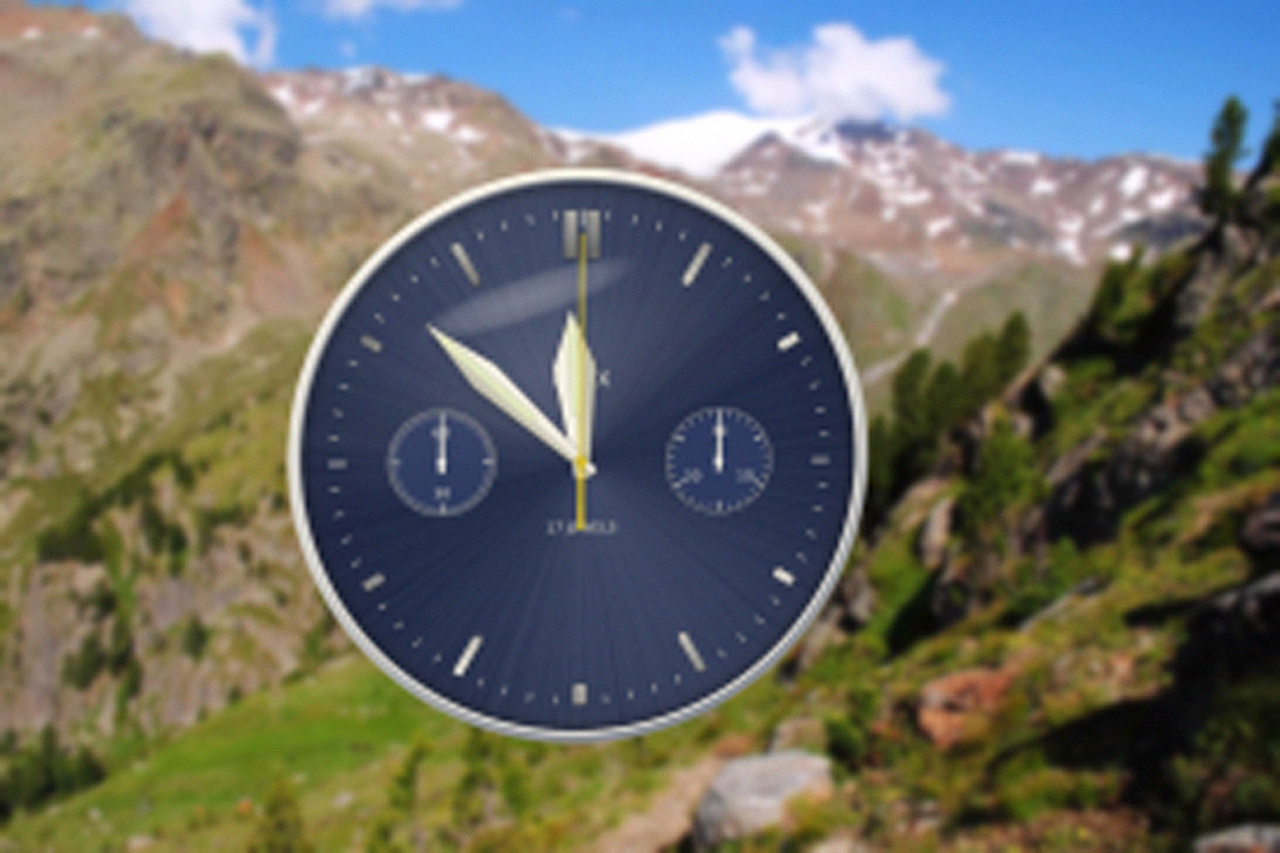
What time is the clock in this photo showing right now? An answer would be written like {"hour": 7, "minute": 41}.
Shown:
{"hour": 11, "minute": 52}
